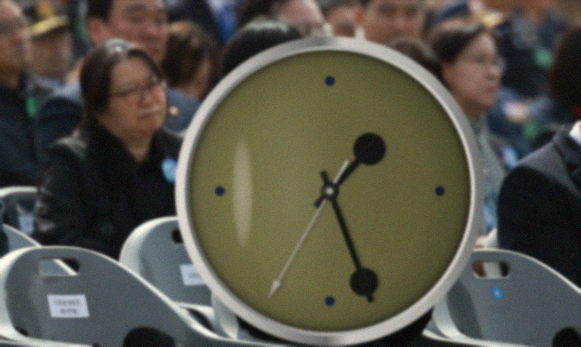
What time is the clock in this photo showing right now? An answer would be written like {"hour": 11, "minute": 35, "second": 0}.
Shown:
{"hour": 1, "minute": 26, "second": 35}
